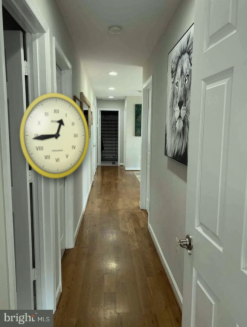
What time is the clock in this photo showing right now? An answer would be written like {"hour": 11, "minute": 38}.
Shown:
{"hour": 12, "minute": 44}
